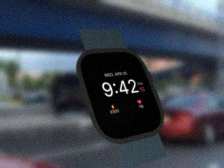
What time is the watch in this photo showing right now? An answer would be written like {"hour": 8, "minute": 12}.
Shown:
{"hour": 9, "minute": 42}
